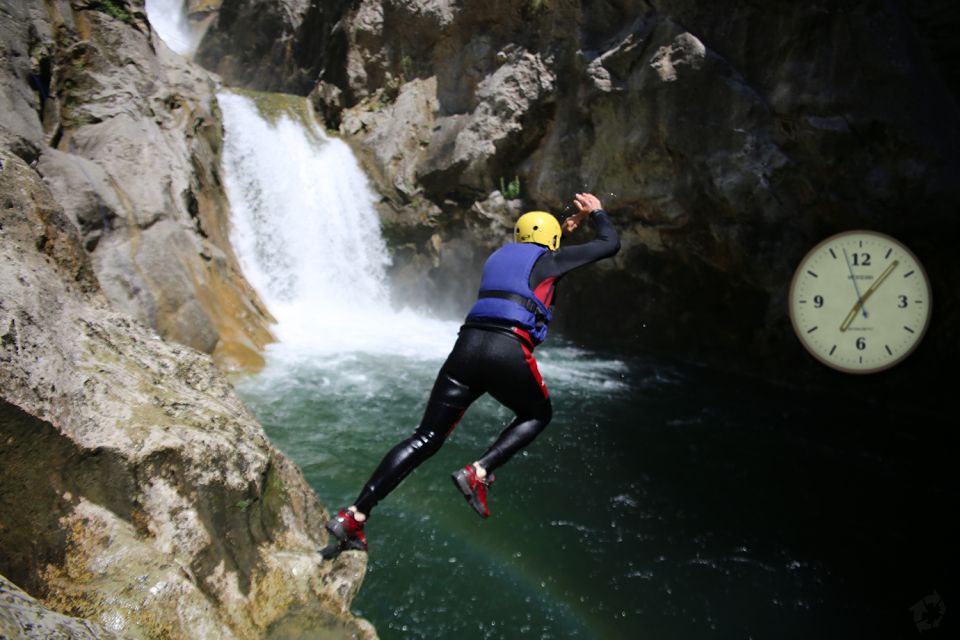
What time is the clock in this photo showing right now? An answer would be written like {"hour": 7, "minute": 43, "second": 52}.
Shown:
{"hour": 7, "minute": 6, "second": 57}
